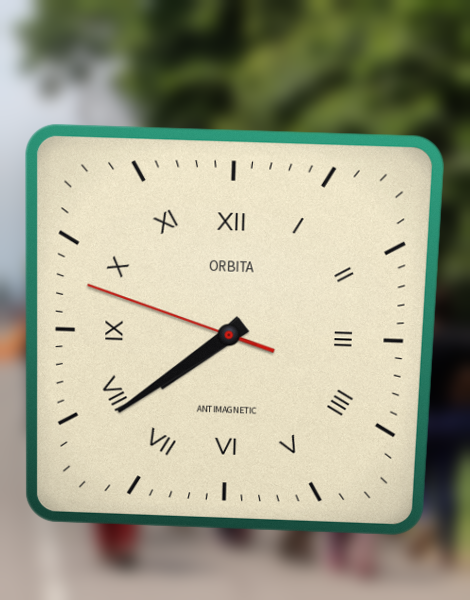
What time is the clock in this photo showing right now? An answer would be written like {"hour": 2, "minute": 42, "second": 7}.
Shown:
{"hour": 7, "minute": 38, "second": 48}
